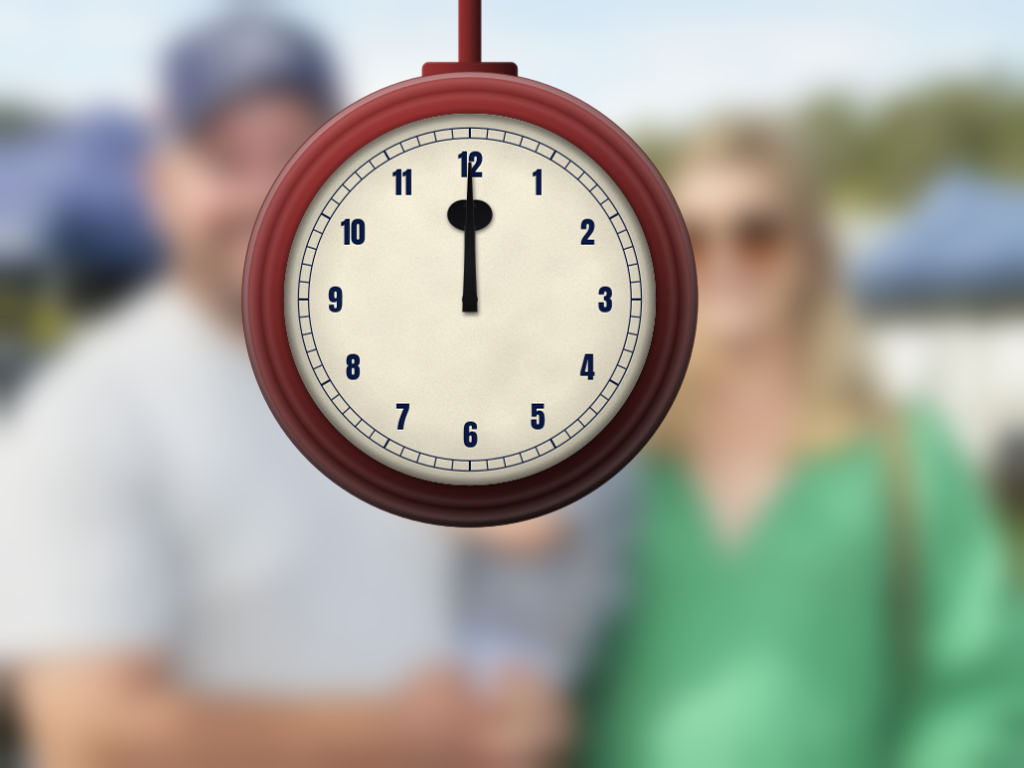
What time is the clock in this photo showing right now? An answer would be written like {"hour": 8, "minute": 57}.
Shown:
{"hour": 12, "minute": 0}
